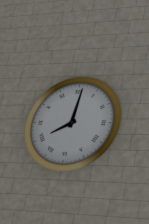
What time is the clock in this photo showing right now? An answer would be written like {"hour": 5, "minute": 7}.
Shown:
{"hour": 8, "minute": 1}
